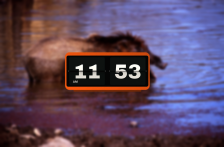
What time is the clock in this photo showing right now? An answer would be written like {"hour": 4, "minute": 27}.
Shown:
{"hour": 11, "minute": 53}
